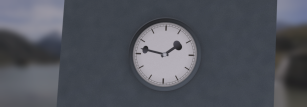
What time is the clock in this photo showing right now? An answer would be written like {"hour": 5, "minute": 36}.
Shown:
{"hour": 1, "minute": 47}
